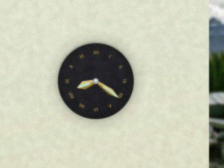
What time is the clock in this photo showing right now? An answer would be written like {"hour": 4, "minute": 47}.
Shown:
{"hour": 8, "minute": 21}
